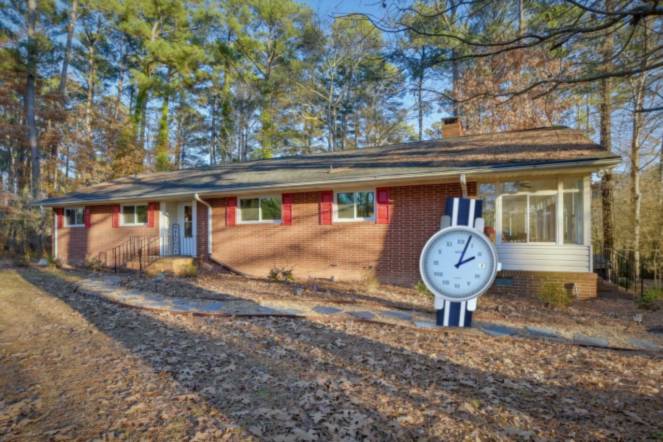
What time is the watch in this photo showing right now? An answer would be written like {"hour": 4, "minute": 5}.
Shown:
{"hour": 2, "minute": 3}
